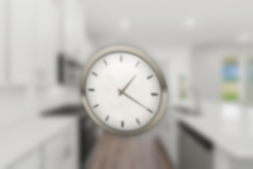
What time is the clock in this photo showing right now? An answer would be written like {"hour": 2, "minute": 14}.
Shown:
{"hour": 1, "minute": 20}
